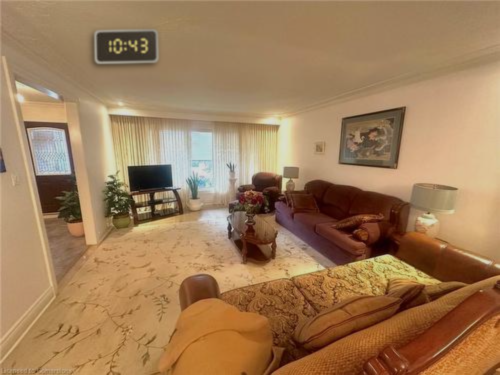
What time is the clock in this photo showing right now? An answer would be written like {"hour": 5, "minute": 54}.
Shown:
{"hour": 10, "minute": 43}
